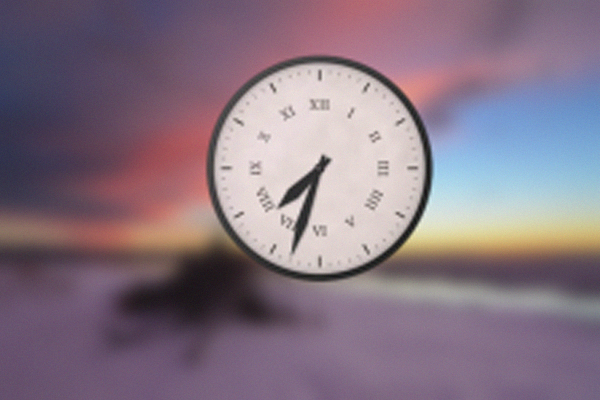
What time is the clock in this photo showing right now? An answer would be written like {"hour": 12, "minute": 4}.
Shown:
{"hour": 7, "minute": 33}
